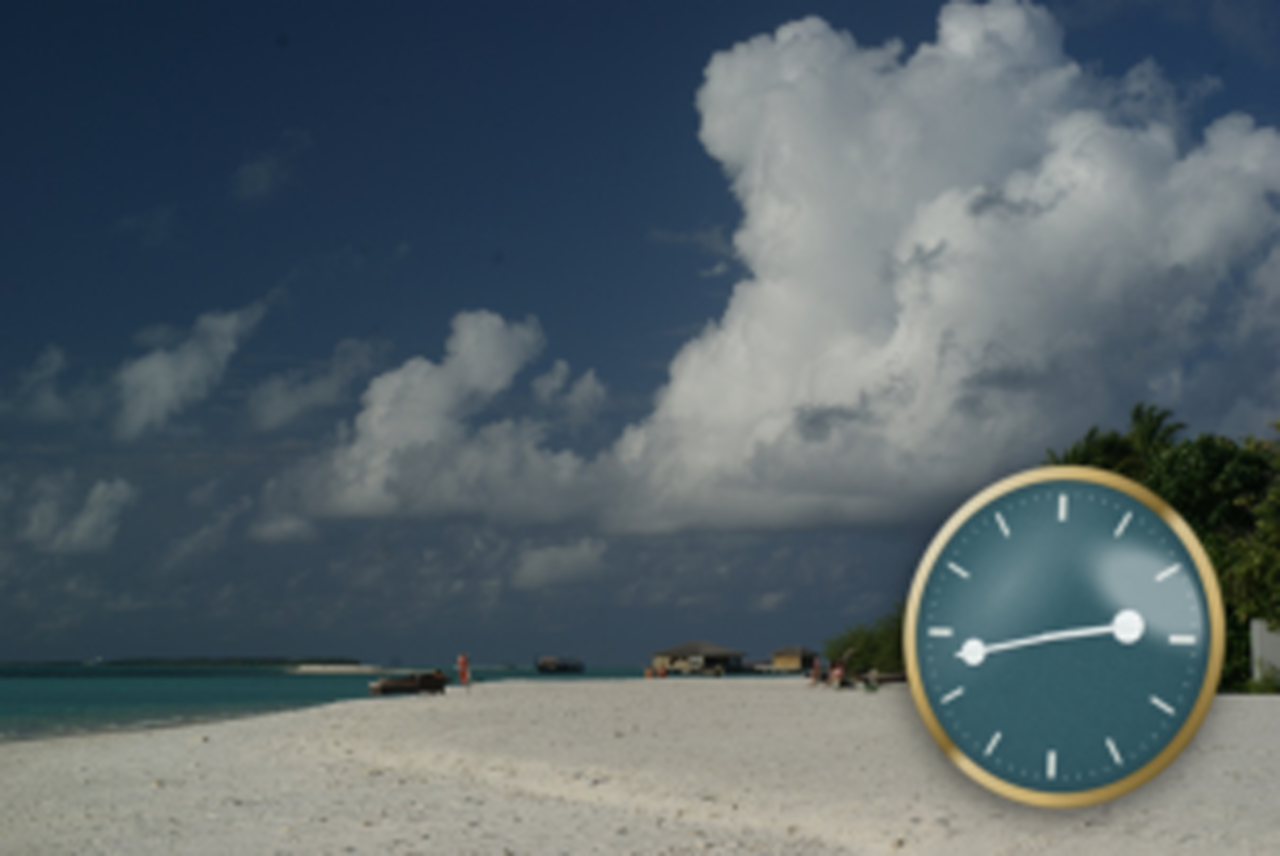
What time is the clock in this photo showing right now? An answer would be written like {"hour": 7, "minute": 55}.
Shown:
{"hour": 2, "minute": 43}
